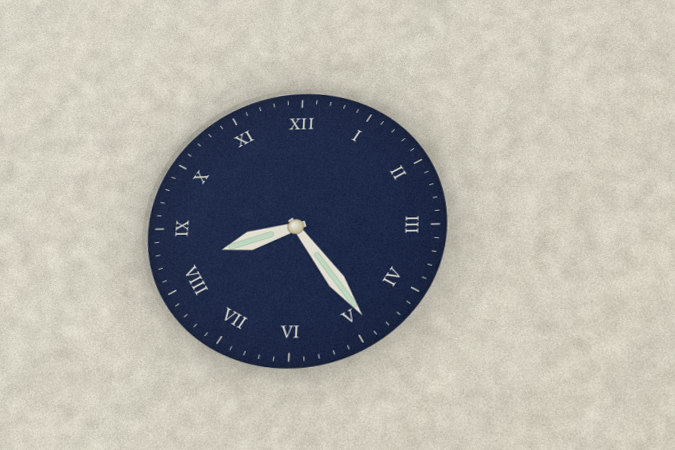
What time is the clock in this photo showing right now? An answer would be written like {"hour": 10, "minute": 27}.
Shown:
{"hour": 8, "minute": 24}
